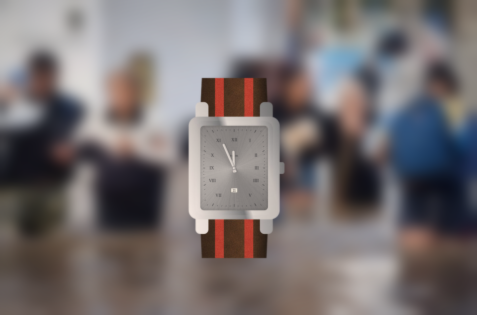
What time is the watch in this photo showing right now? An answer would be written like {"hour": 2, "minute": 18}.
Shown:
{"hour": 11, "minute": 56}
